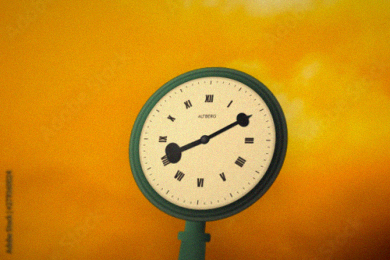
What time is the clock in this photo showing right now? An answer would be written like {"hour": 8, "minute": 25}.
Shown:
{"hour": 8, "minute": 10}
